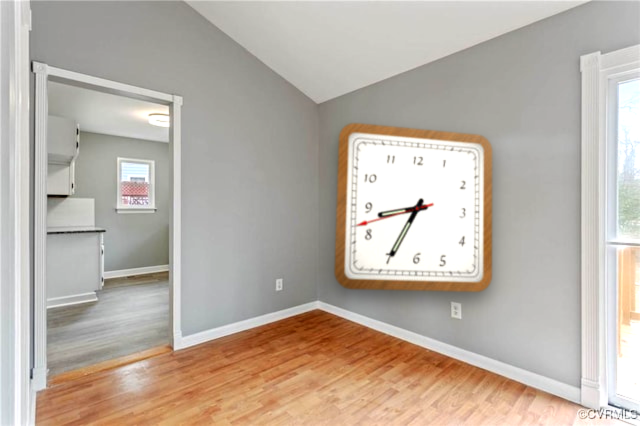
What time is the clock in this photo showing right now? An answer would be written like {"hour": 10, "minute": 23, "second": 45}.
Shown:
{"hour": 8, "minute": 34, "second": 42}
